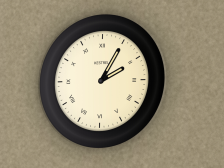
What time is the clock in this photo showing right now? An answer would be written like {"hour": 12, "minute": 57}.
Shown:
{"hour": 2, "minute": 5}
